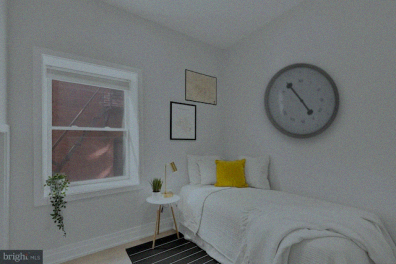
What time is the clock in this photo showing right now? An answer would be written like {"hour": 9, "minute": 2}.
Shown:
{"hour": 4, "minute": 54}
